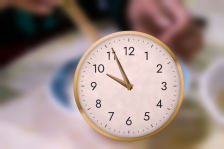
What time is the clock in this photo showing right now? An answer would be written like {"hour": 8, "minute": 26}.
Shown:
{"hour": 9, "minute": 56}
